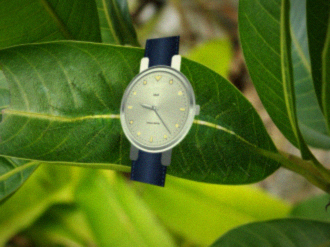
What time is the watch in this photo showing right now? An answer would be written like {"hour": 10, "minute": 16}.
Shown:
{"hour": 9, "minute": 23}
